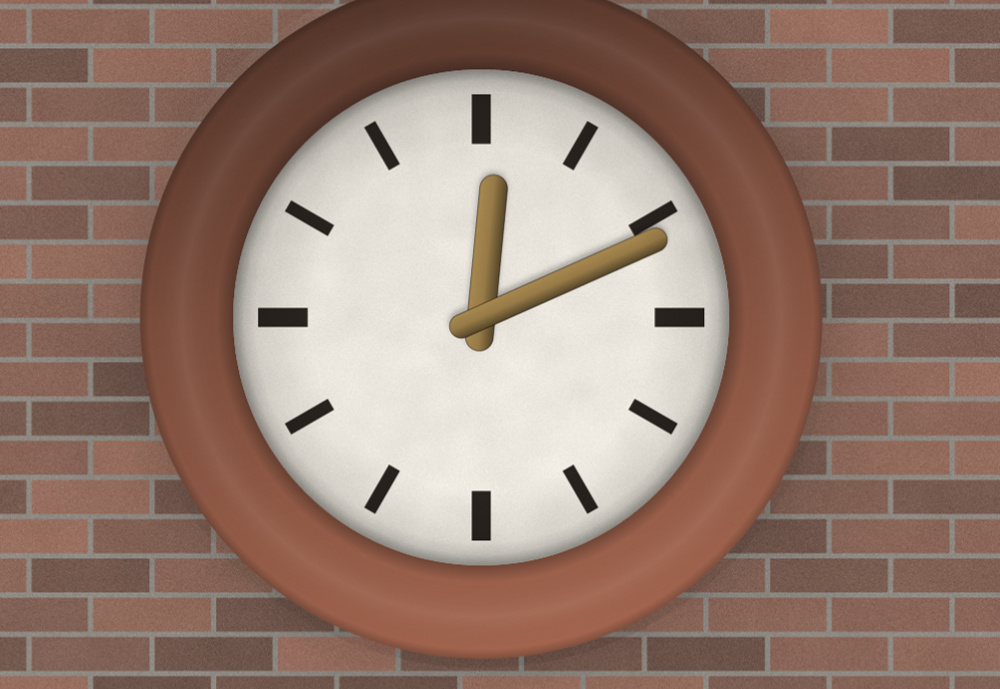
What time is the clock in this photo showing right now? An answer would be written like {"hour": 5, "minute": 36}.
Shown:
{"hour": 12, "minute": 11}
